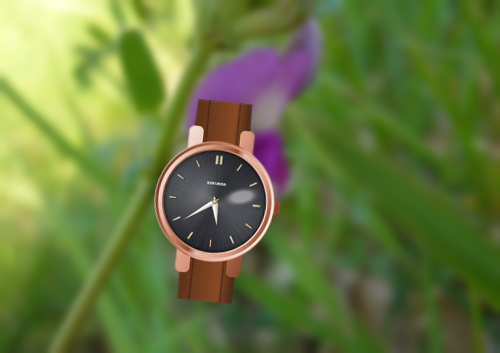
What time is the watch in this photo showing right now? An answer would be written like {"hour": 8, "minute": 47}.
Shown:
{"hour": 5, "minute": 39}
